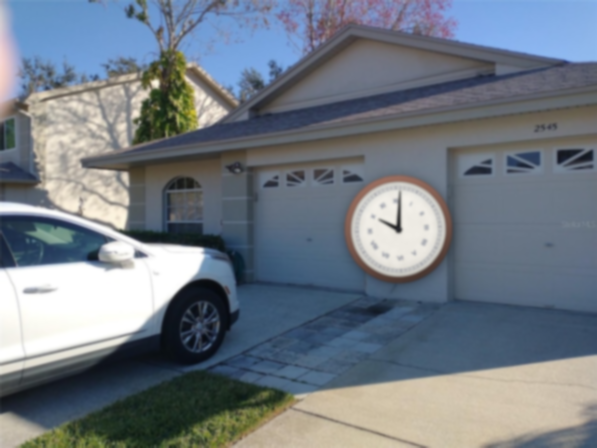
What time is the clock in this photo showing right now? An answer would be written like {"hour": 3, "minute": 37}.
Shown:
{"hour": 10, "minute": 1}
